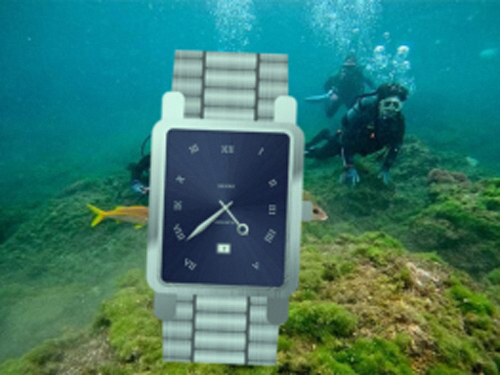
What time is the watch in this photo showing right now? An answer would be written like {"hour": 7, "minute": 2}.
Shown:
{"hour": 4, "minute": 38}
